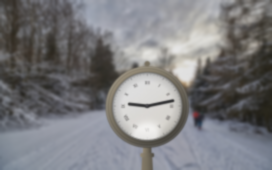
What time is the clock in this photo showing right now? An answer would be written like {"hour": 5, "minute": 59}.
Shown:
{"hour": 9, "minute": 13}
